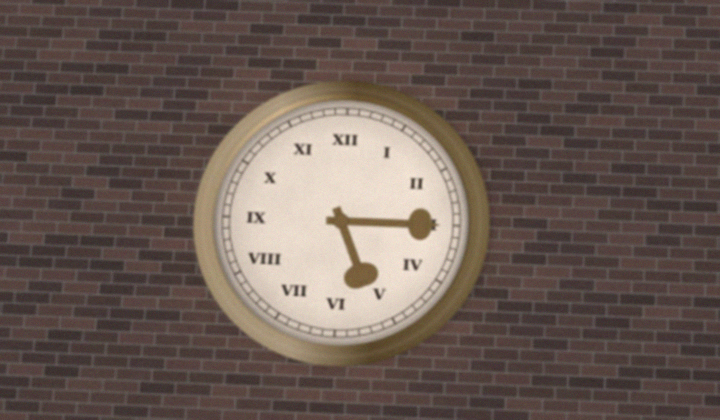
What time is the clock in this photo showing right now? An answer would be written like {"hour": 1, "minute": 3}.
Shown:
{"hour": 5, "minute": 15}
